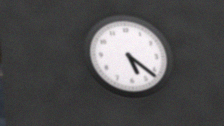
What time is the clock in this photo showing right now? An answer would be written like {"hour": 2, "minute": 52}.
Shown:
{"hour": 5, "minute": 22}
